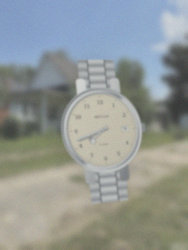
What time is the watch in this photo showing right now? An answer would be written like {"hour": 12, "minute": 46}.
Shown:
{"hour": 7, "minute": 42}
